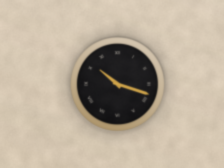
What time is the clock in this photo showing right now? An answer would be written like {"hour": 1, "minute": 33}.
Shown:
{"hour": 10, "minute": 18}
